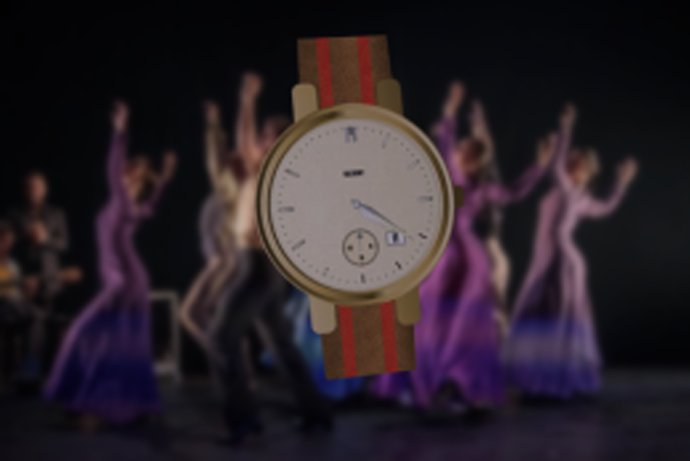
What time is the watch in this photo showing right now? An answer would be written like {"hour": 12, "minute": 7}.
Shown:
{"hour": 4, "minute": 21}
